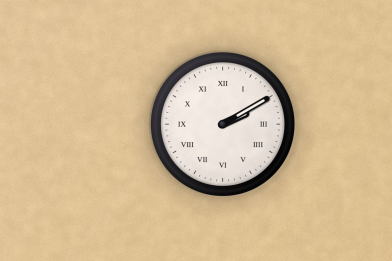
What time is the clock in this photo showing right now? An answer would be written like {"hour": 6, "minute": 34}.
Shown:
{"hour": 2, "minute": 10}
